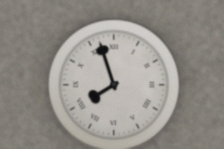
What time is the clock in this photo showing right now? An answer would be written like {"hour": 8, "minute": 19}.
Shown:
{"hour": 7, "minute": 57}
